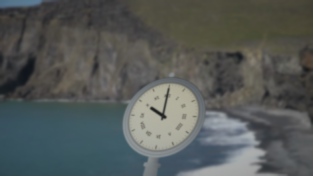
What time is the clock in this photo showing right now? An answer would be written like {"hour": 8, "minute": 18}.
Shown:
{"hour": 10, "minute": 0}
